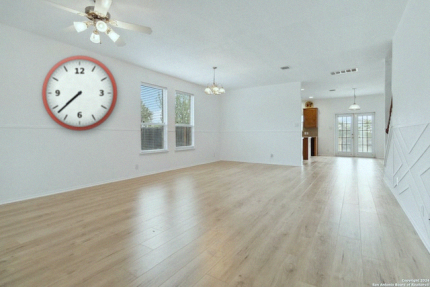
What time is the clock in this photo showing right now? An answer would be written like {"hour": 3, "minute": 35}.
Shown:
{"hour": 7, "minute": 38}
